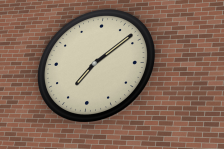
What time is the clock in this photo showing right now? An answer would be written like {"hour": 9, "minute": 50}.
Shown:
{"hour": 7, "minute": 8}
